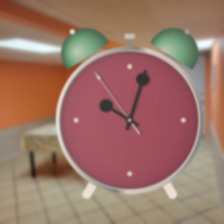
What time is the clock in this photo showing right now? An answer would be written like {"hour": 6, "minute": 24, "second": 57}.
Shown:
{"hour": 10, "minute": 2, "second": 54}
